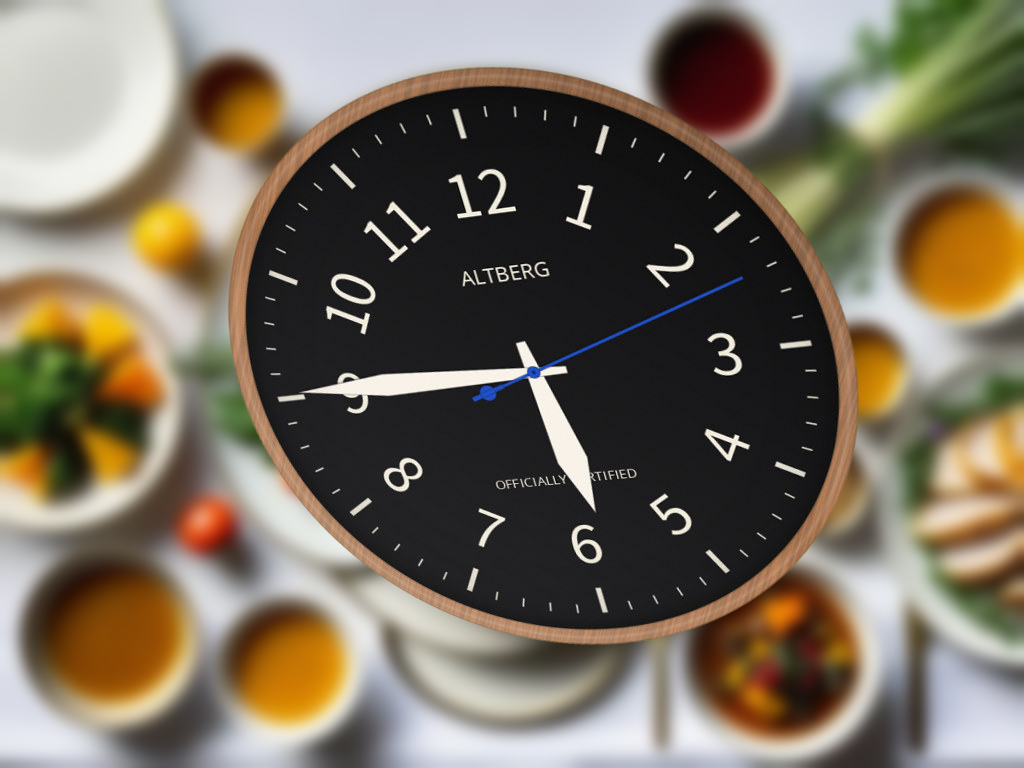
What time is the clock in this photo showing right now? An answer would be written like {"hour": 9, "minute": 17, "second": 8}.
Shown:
{"hour": 5, "minute": 45, "second": 12}
